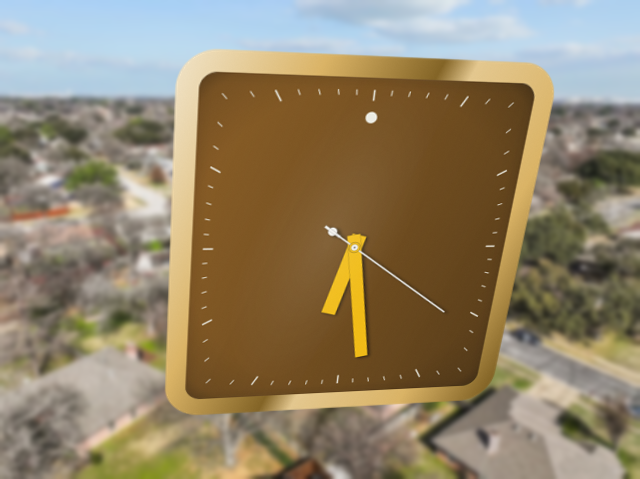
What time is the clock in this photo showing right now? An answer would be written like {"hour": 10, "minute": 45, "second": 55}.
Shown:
{"hour": 6, "minute": 28, "second": 21}
